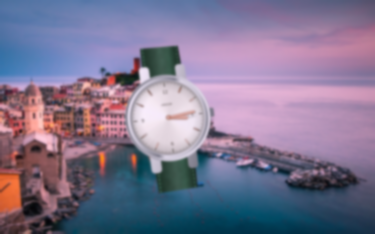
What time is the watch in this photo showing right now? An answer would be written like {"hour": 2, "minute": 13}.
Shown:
{"hour": 3, "minute": 14}
